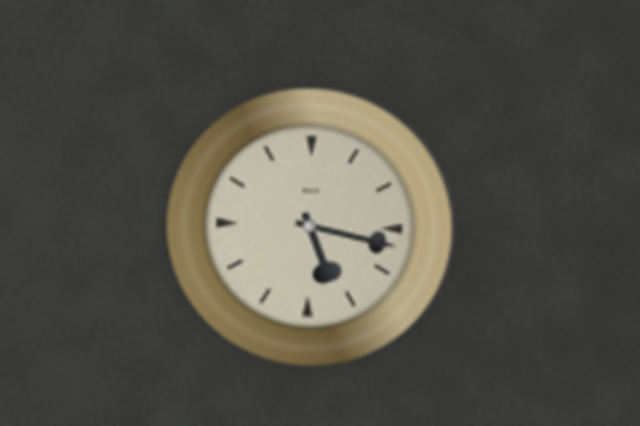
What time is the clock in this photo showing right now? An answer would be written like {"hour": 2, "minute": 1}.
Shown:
{"hour": 5, "minute": 17}
